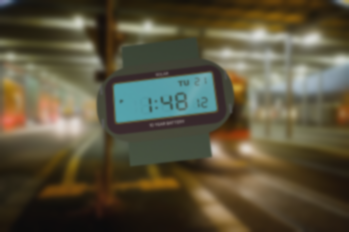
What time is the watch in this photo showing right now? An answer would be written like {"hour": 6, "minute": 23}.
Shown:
{"hour": 1, "minute": 48}
